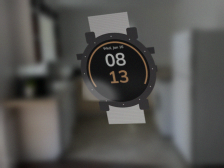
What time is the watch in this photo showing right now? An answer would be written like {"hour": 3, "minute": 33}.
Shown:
{"hour": 8, "minute": 13}
